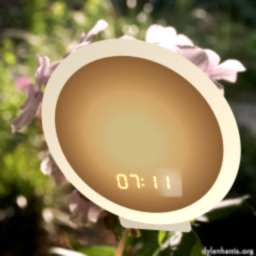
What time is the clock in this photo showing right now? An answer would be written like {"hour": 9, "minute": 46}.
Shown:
{"hour": 7, "minute": 11}
